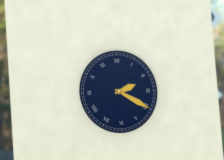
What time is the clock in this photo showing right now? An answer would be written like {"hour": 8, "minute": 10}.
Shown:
{"hour": 2, "minute": 20}
